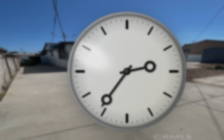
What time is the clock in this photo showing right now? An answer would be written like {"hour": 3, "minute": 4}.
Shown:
{"hour": 2, "minute": 36}
